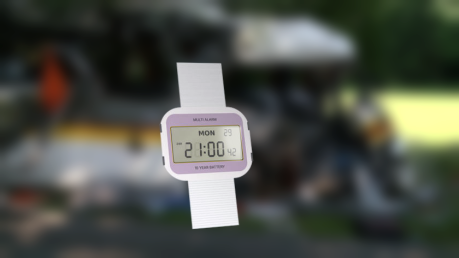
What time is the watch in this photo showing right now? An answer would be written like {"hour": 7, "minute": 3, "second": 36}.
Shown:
{"hour": 21, "minute": 0, "second": 42}
